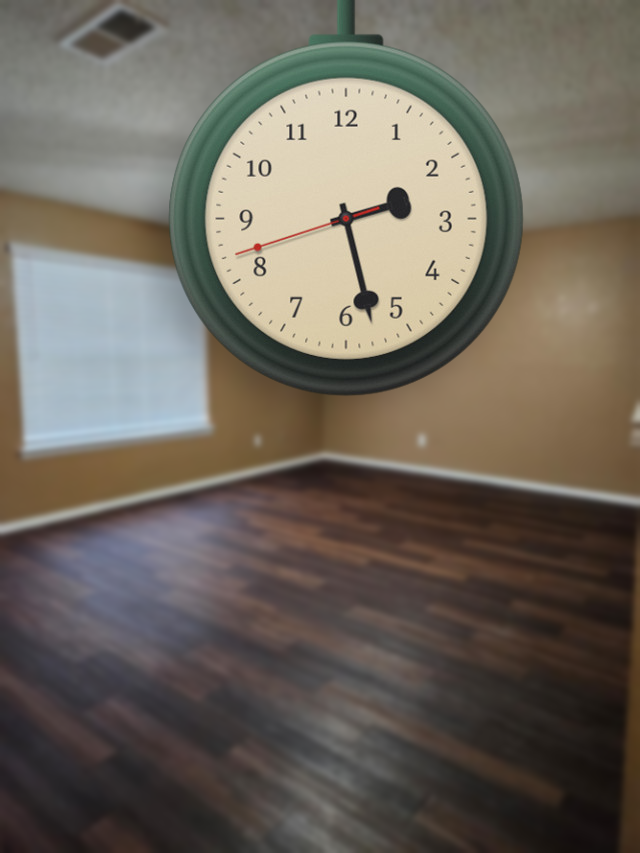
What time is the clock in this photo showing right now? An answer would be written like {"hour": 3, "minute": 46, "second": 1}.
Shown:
{"hour": 2, "minute": 27, "second": 42}
